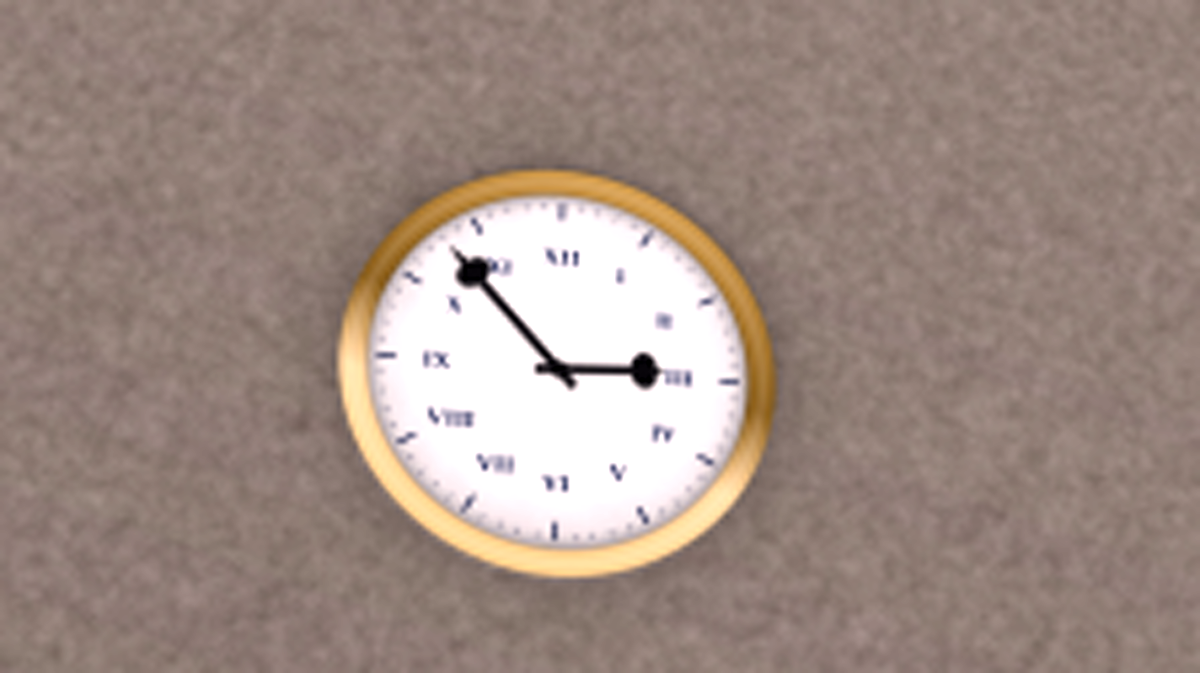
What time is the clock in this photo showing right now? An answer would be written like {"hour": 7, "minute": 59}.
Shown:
{"hour": 2, "minute": 53}
